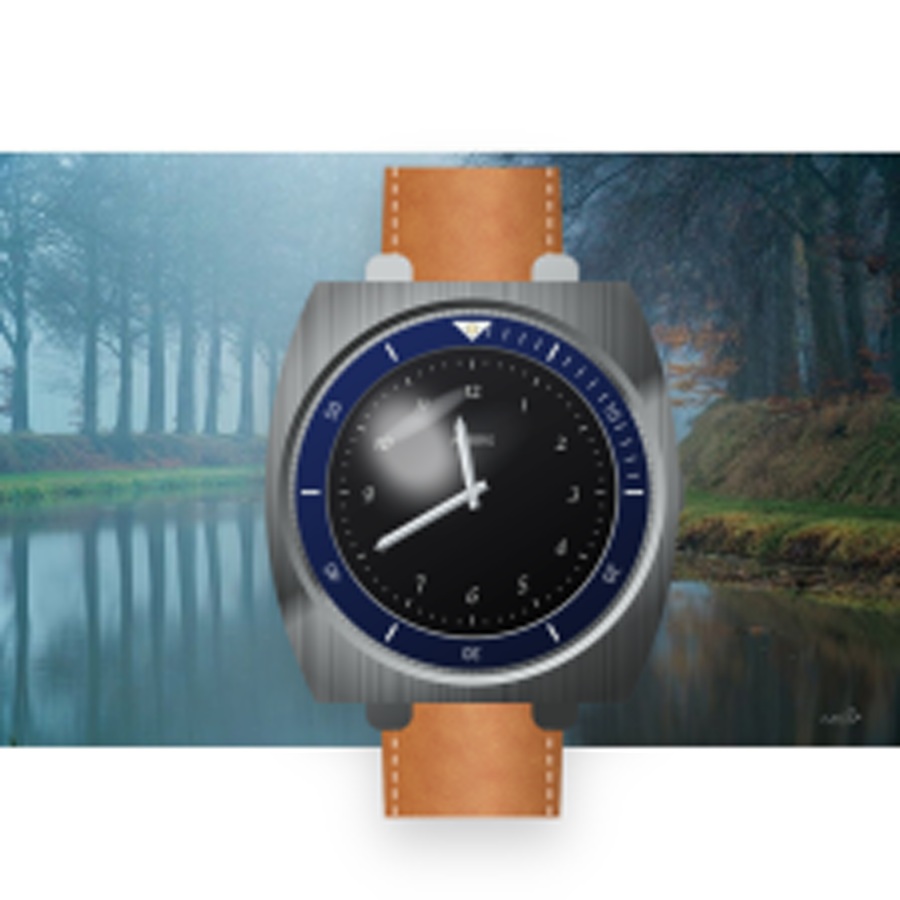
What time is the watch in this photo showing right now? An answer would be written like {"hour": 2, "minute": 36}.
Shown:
{"hour": 11, "minute": 40}
